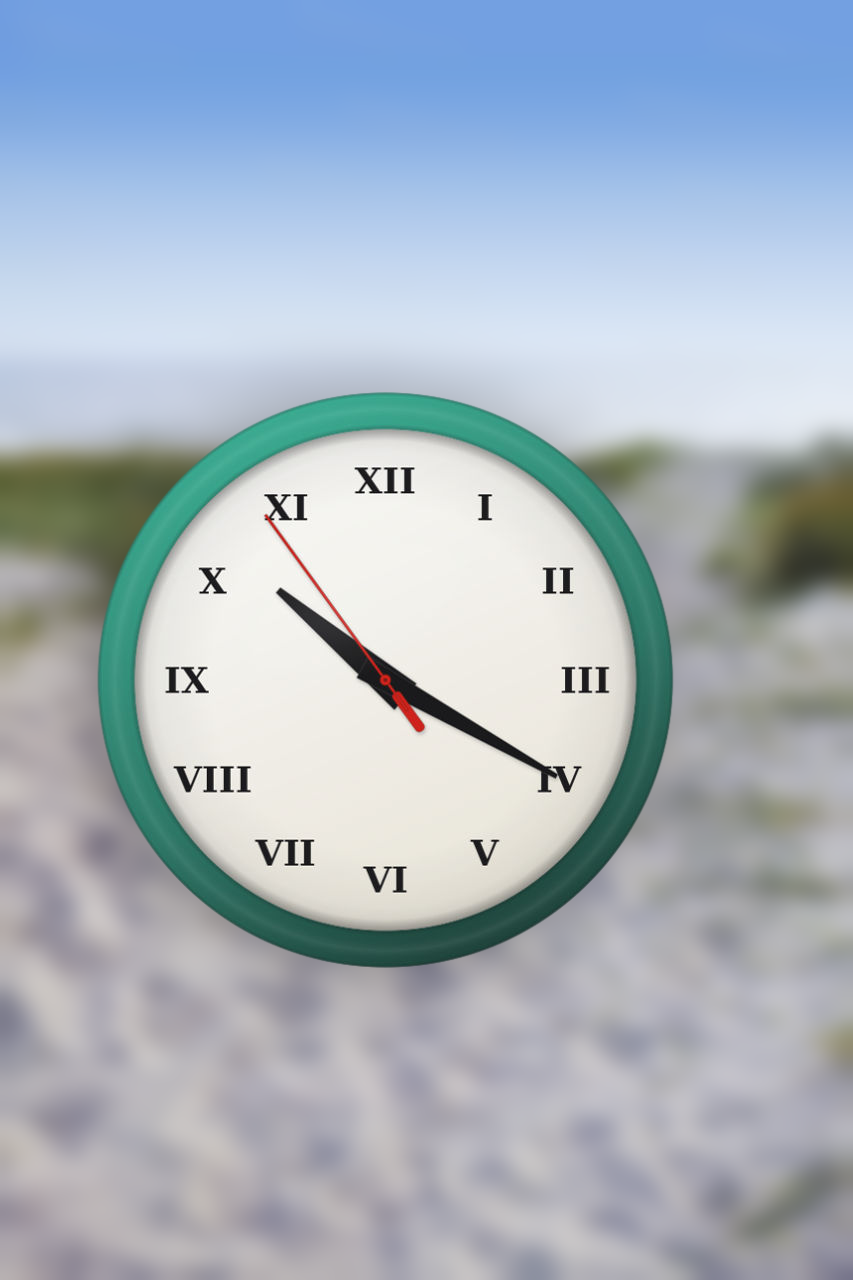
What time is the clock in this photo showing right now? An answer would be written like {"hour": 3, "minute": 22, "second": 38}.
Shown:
{"hour": 10, "minute": 19, "second": 54}
